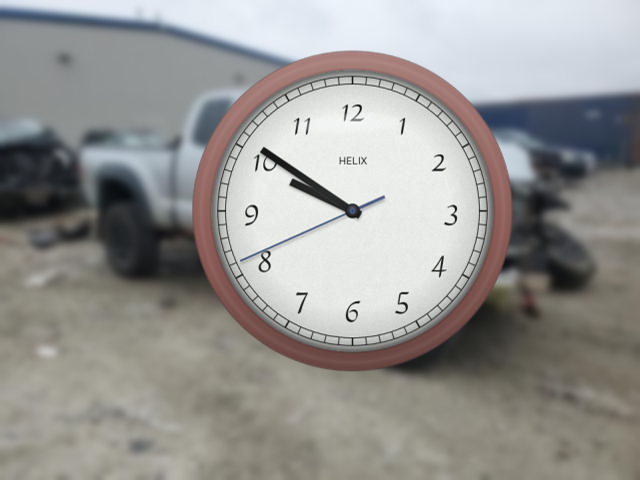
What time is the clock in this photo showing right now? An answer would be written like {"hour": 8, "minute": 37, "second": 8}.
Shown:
{"hour": 9, "minute": 50, "second": 41}
